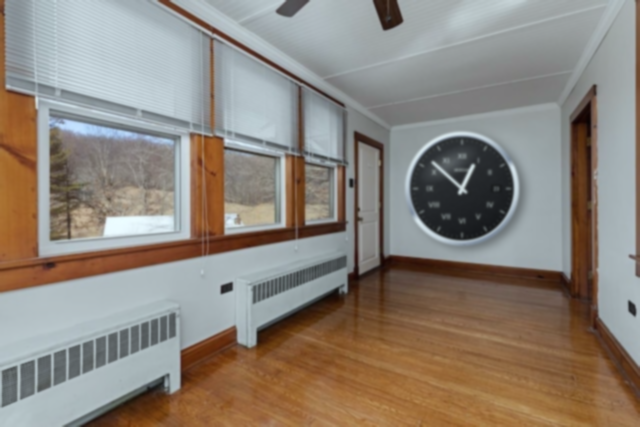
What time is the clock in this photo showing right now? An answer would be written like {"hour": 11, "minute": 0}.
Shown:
{"hour": 12, "minute": 52}
